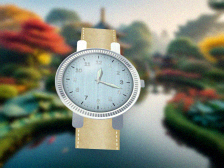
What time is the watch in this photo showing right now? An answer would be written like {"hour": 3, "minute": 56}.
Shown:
{"hour": 12, "minute": 18}
